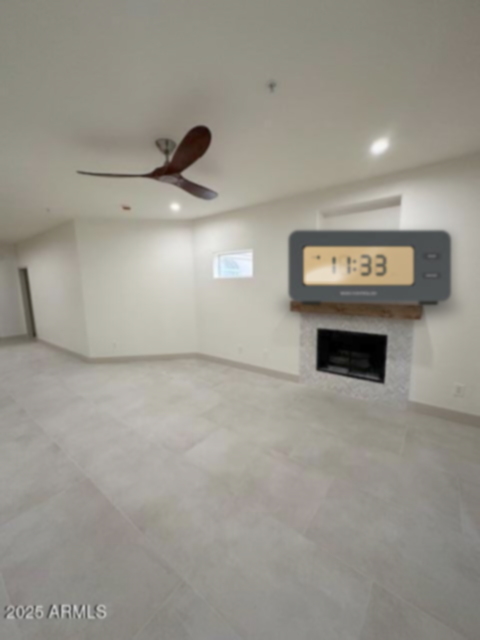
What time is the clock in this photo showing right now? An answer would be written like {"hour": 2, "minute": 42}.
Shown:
{"hour": 11, "minute": 33}
